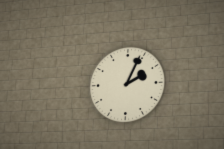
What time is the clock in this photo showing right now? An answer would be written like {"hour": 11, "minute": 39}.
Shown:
{"hour": 2, "minute": 4}
